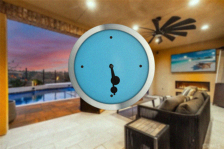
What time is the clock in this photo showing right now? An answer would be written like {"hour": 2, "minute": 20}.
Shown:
{"hour": 5, "minute": 29}
